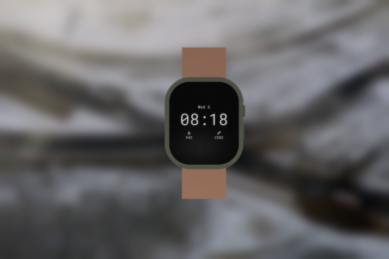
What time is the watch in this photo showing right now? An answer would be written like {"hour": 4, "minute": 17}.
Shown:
{"hour": 8, "minute": 18}
